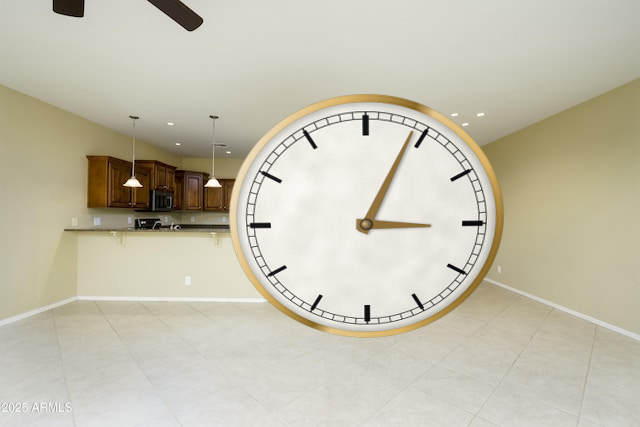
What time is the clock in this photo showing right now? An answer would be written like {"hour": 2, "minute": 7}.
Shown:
{"hour": 3, "minute": 4}
